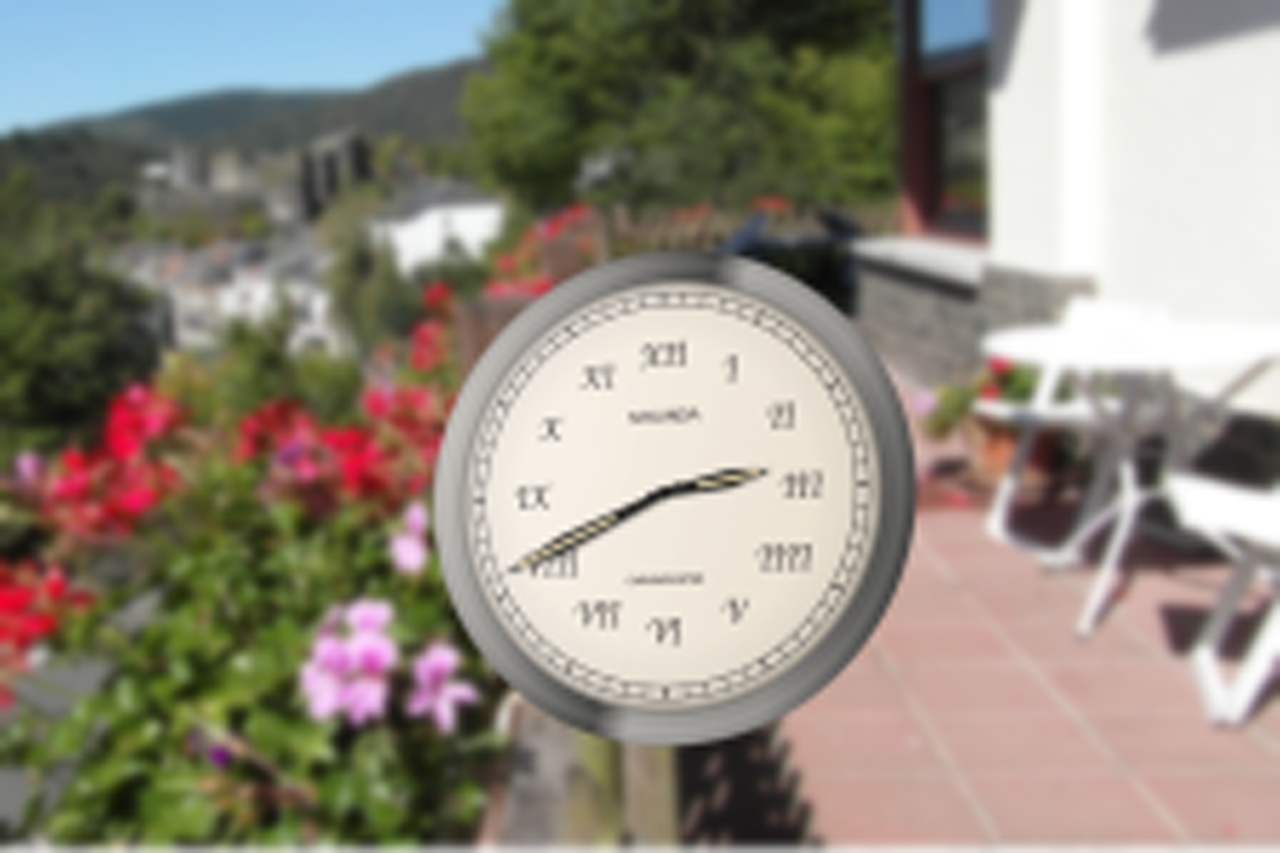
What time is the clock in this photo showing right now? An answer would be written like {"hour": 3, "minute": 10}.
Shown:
{"hour": 2, "minute": 41}
